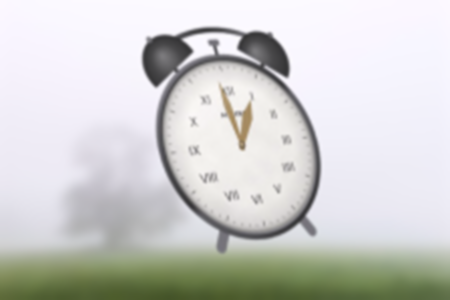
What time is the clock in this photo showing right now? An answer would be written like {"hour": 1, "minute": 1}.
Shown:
{"hour": 12, "minute": 59}
